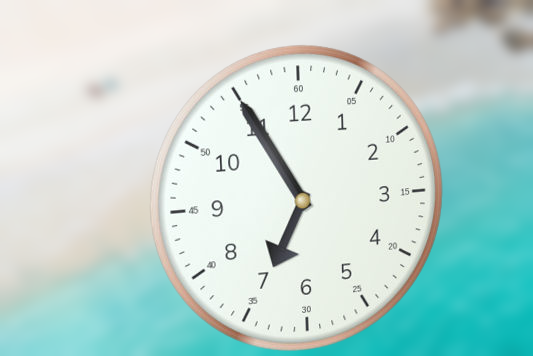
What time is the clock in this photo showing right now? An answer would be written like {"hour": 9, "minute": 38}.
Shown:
{"hour": 6, "minute": 55}
